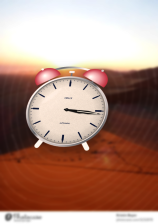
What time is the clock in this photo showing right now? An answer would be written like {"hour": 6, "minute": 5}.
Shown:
{"hour": 3, "minute": 16}
